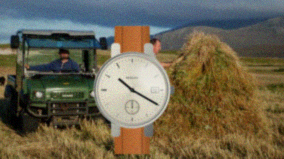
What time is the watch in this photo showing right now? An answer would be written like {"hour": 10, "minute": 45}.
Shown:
{"hour": 10, "minute": 20}
